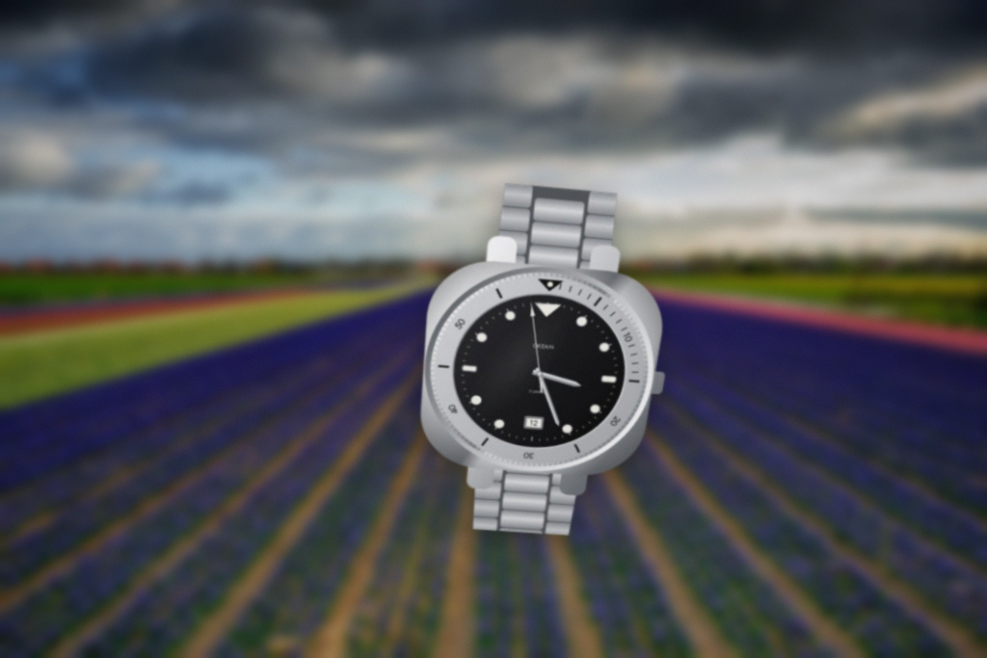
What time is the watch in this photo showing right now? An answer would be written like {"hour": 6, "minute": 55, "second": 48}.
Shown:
{"hour": 3, "minute": 25, "second": 58}
